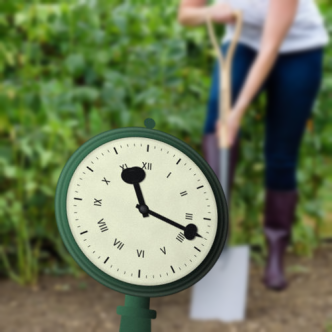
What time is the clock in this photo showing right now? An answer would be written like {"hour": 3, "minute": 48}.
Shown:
{"hour": 11, "minute": 18}
